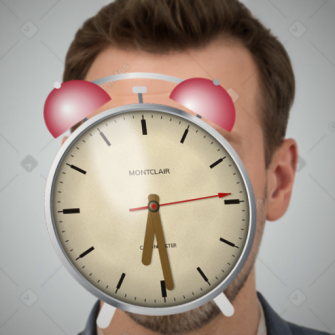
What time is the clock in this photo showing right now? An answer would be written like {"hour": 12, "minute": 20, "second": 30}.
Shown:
{"hour": 6, "minute": 29, "second": 14}
